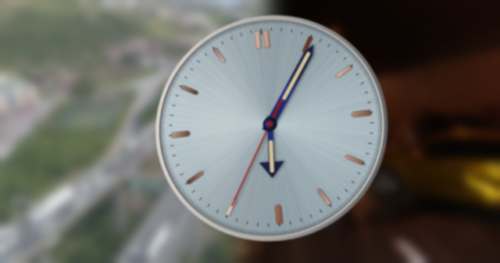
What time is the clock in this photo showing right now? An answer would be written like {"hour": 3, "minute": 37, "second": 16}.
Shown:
{"hour": 6, "minute": 5, "second": 35}
